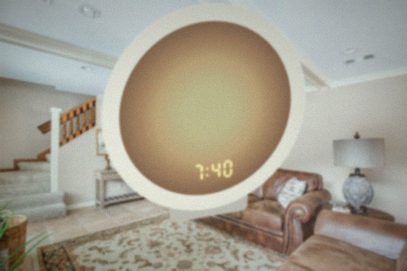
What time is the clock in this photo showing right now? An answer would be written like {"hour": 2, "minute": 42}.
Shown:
{"hour": 7, "minute": 40}
